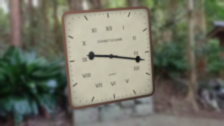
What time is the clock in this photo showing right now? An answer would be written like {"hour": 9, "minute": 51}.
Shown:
{"hour": 9, "minute": 17}
